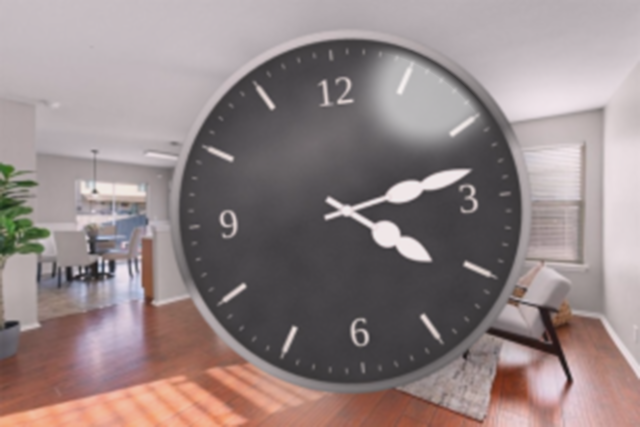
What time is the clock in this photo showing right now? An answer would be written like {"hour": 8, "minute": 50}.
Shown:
{"hour": 4, "minute": 13}
